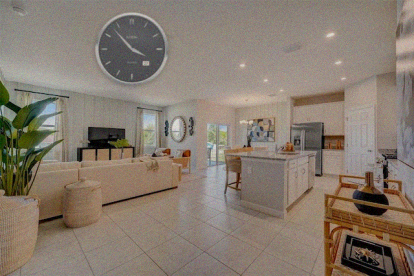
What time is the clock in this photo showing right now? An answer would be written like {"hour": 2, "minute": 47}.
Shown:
{"hour": 3, "minute": 53}
